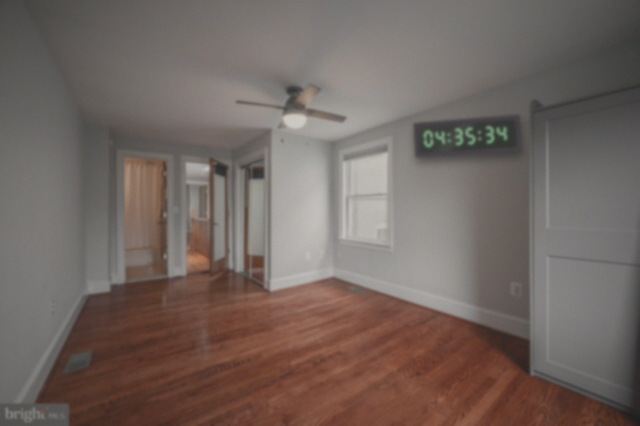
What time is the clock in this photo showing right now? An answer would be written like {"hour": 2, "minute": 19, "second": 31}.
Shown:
{"hour": 4, "minute": 35, "second": 34}
